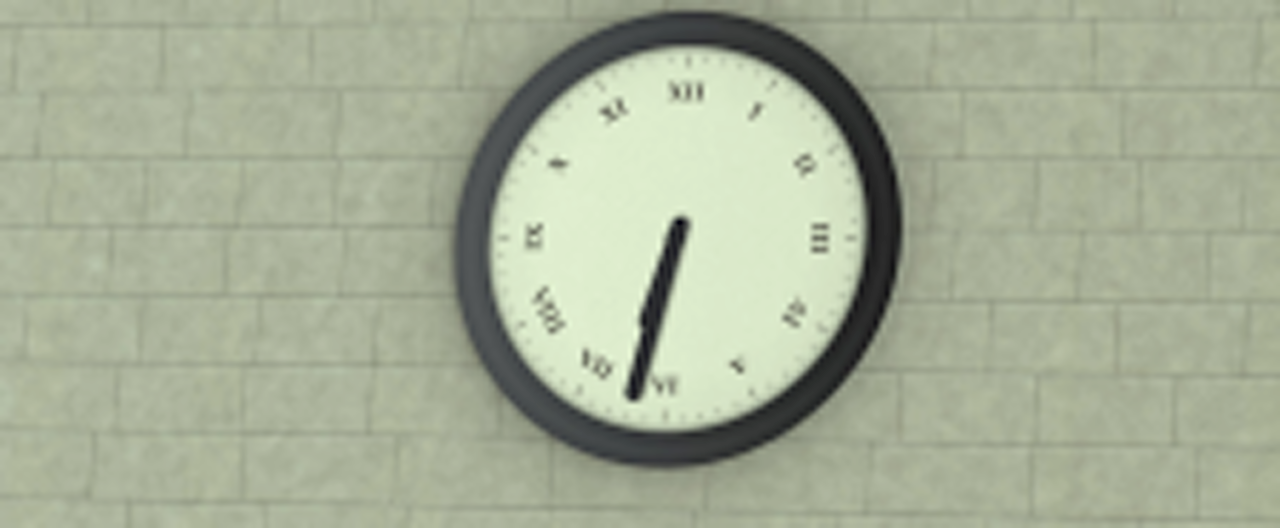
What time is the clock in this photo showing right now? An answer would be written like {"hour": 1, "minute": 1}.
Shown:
{"hour": 6, "minute": 32}
